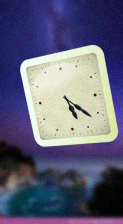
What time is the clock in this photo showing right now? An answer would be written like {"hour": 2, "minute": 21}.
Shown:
{"hour": 5, "minute": 22}
